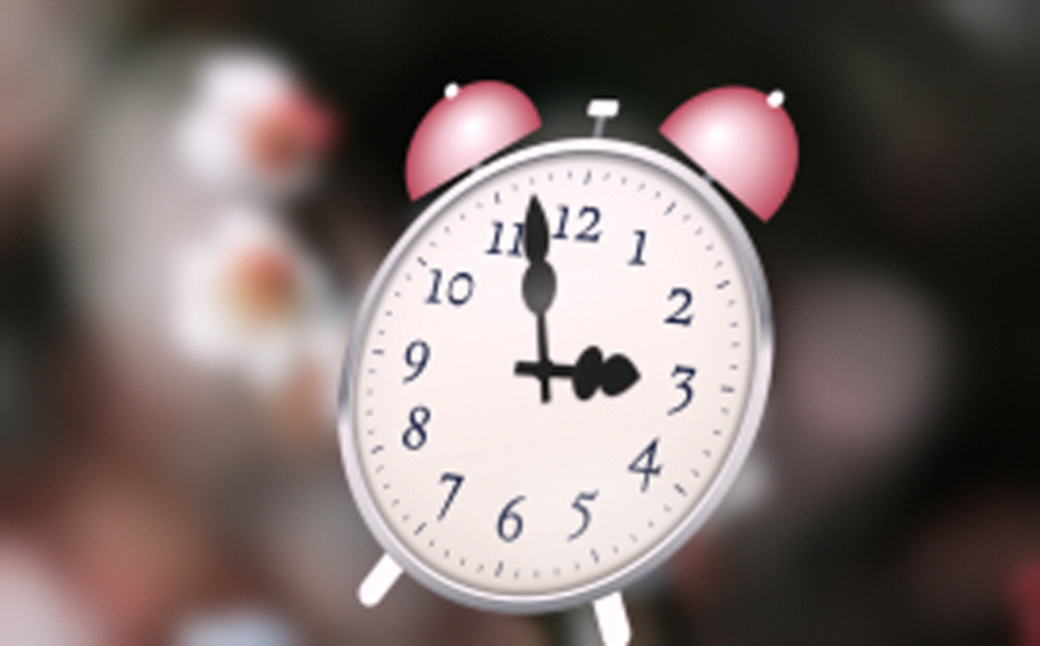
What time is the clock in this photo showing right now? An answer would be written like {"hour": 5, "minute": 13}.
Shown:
{"hour": 2, "minute": 57}
